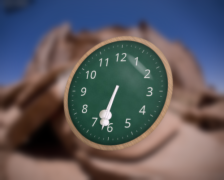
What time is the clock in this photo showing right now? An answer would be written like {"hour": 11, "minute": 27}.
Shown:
{"hour": 6, "minute": 32}
